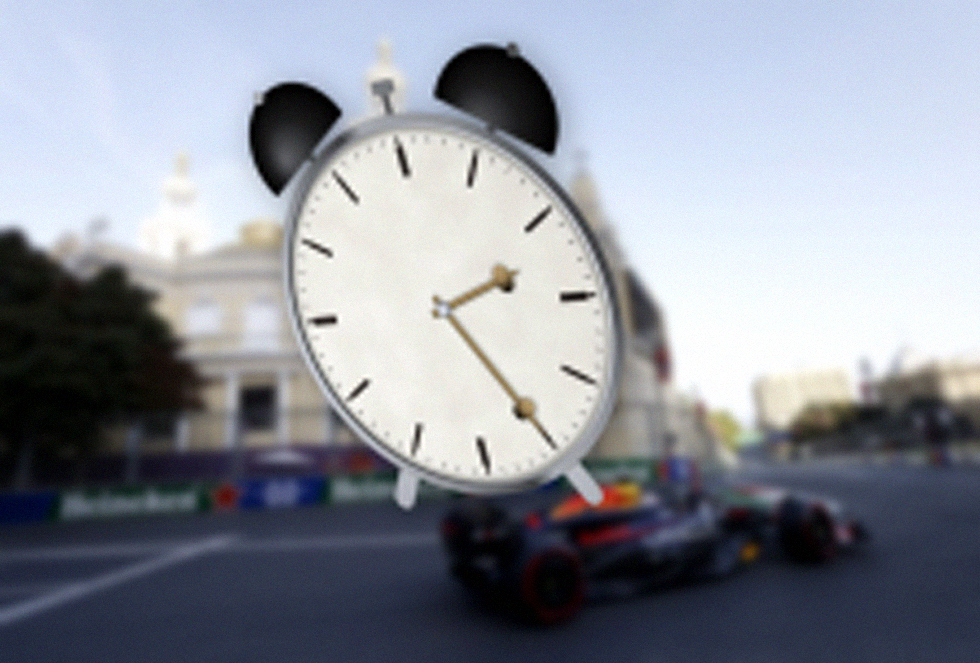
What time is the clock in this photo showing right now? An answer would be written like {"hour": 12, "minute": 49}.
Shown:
{"hour": 2, "minute": 25}
